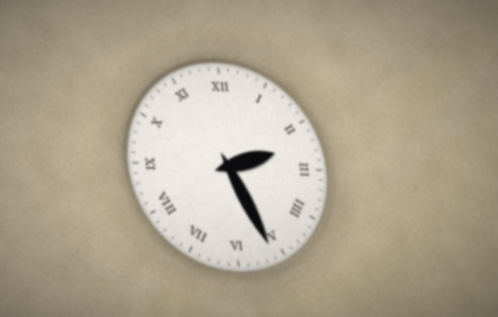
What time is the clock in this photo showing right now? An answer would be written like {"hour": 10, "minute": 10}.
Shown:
{"hour": 2, "minute": 26}
